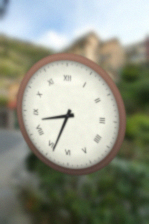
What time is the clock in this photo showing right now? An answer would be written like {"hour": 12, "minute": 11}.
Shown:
{"hour": 8, "minute": 34}
